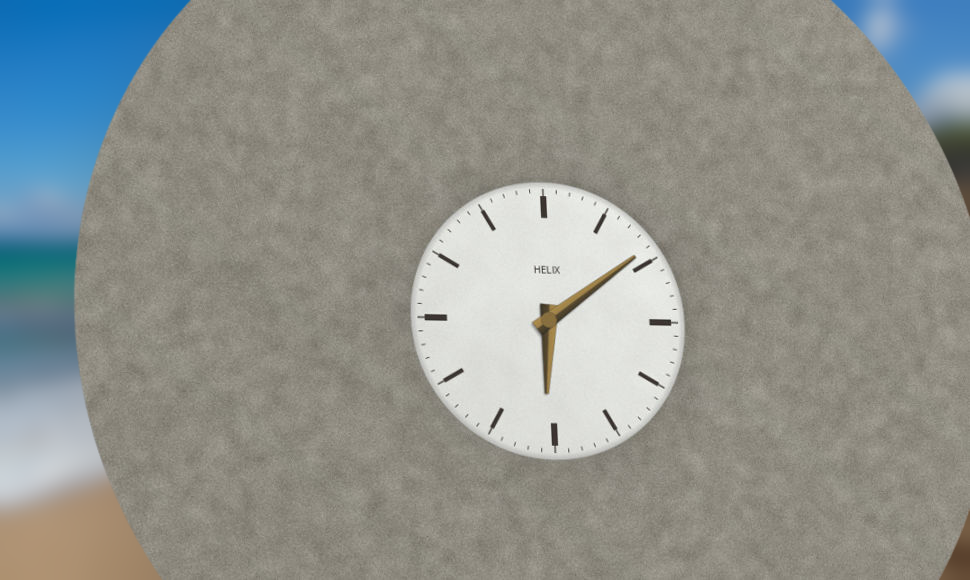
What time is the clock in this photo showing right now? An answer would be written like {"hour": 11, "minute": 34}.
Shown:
{"hour": 6, "minute": 9}
